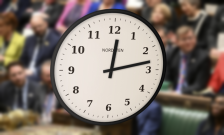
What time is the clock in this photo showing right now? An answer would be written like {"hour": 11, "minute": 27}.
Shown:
{"hour": 12, "minute": 13}
